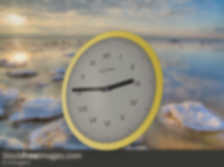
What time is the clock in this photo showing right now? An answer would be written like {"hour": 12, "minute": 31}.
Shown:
{"hour": 2, "minute": 46}
